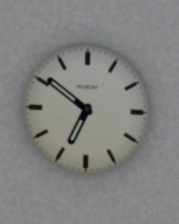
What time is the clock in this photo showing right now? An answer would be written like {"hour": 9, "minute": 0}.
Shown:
{"hour": 6, "minute": 51}
